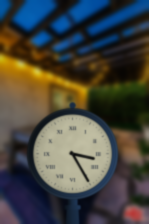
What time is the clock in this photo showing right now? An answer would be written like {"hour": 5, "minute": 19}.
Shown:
{"hour": 3, "minute": 25}
